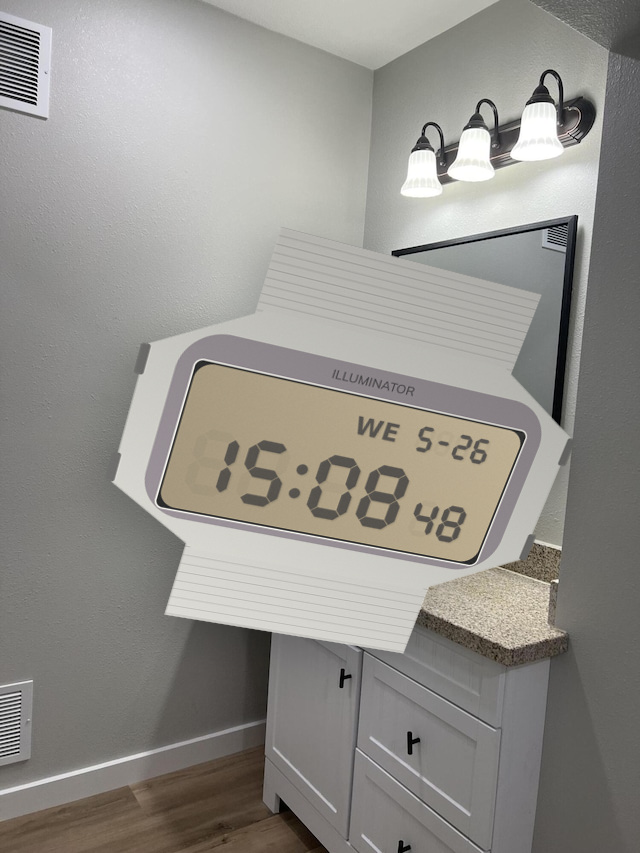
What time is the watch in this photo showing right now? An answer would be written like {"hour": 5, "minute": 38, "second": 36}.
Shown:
{"hour": 15, "minute": 8, "second": 48}
